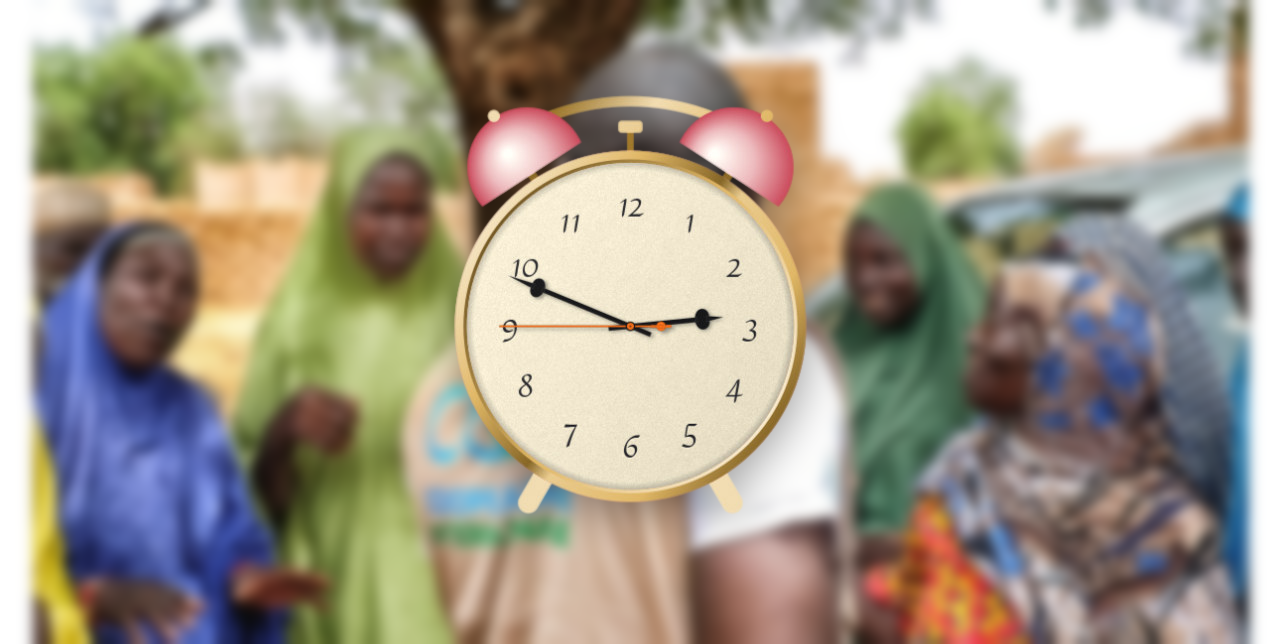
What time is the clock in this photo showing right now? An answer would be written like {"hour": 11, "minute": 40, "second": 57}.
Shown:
{"hour": 2, "minute": 48, "second": 45}
